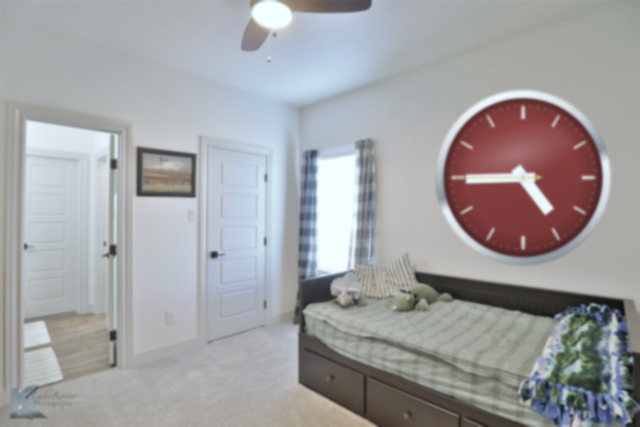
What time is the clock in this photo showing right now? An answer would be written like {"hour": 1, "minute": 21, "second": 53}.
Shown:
{"hour": 4, "minute": 44, "second": 45}
